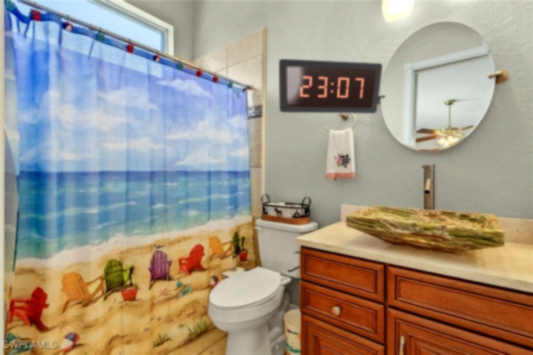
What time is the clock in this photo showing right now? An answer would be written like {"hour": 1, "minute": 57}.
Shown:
{"hour": 23, "minute": 7}
